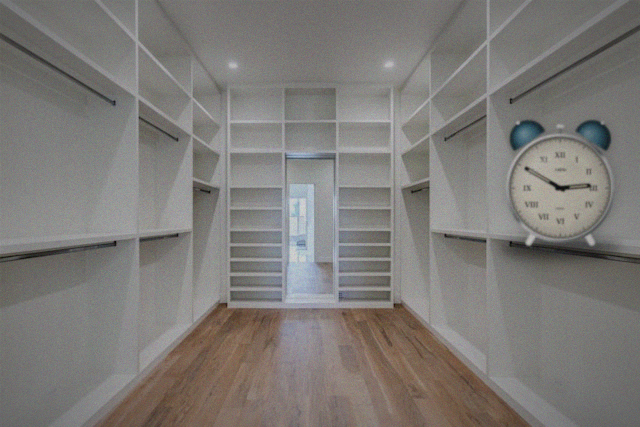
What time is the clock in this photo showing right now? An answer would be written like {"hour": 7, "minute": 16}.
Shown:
{"hour": 2, "minute": 50}
